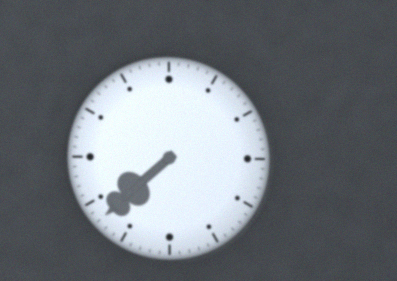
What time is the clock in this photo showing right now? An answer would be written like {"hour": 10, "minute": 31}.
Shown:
{"hour": 7, "minute": 38}
